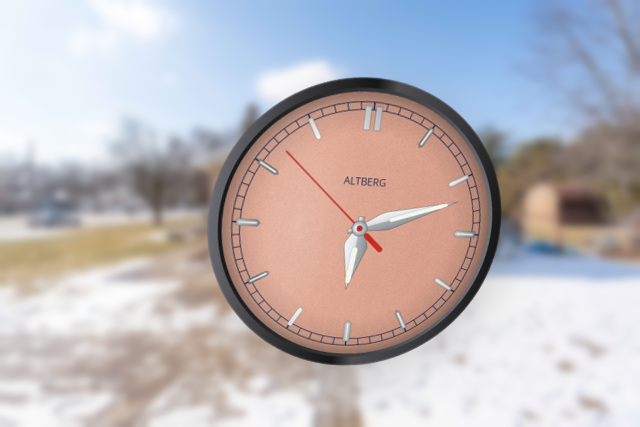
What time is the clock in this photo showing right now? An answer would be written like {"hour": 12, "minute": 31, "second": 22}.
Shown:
{"hour": 6, "minute": 11, "second": 52}
